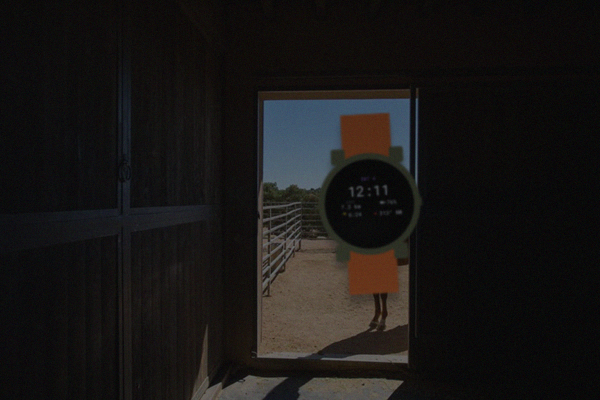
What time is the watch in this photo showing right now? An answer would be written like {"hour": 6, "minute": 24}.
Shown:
{"hour": 12, "minute": 11}
